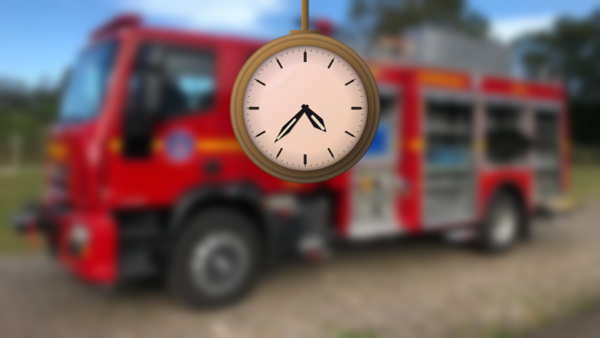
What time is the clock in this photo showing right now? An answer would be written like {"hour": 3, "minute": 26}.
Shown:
{"hour": 4, "minute": 37}
